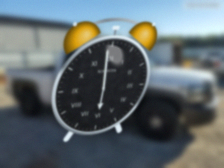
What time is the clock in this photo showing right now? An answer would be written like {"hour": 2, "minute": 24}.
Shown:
{"hour": 5, "minute": 59}
